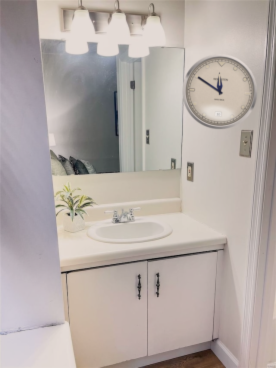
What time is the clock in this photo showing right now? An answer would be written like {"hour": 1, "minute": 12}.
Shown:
{"hour": 11, "minute": 50}
